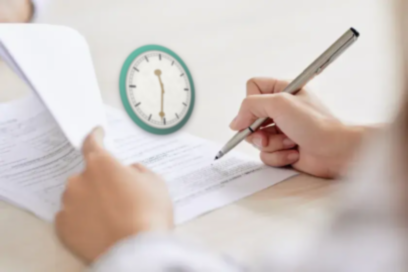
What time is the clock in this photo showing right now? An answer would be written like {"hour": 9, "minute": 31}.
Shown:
{"hour": 11, "minute": 31}
